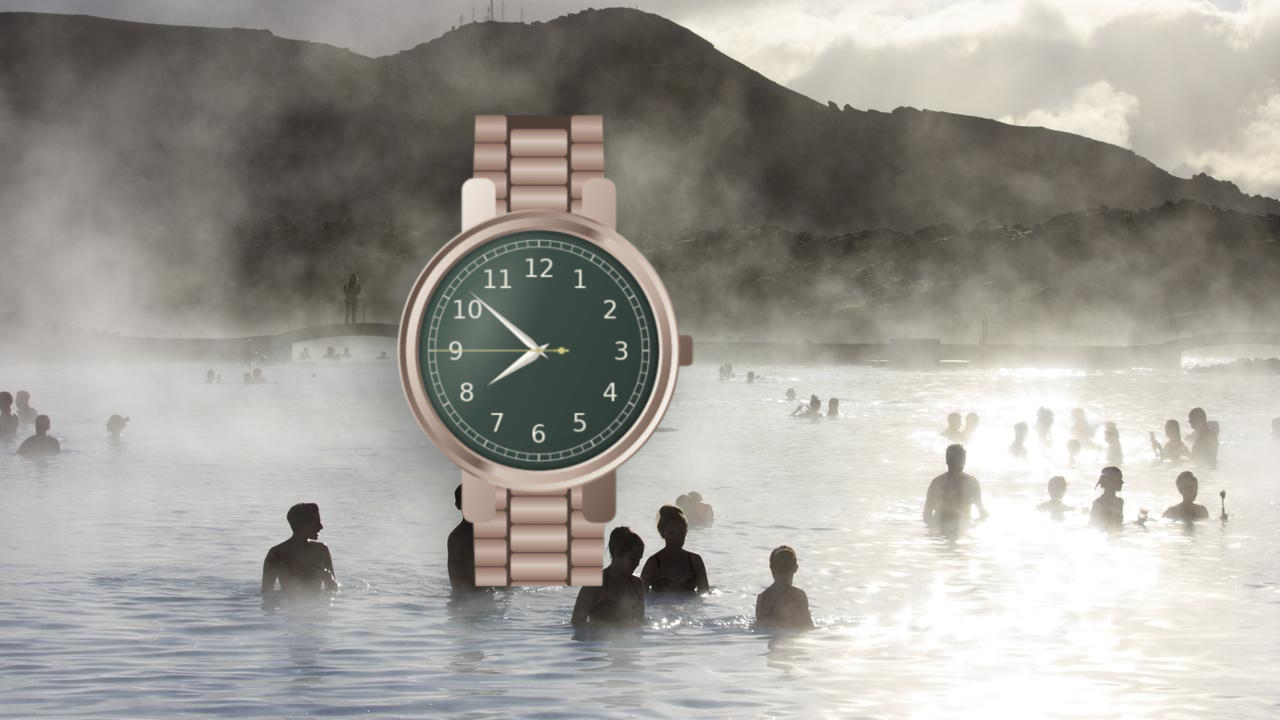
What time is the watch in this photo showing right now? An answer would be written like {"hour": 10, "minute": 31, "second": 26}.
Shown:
{"hour": 7, "minute": 51, "second": 45}
